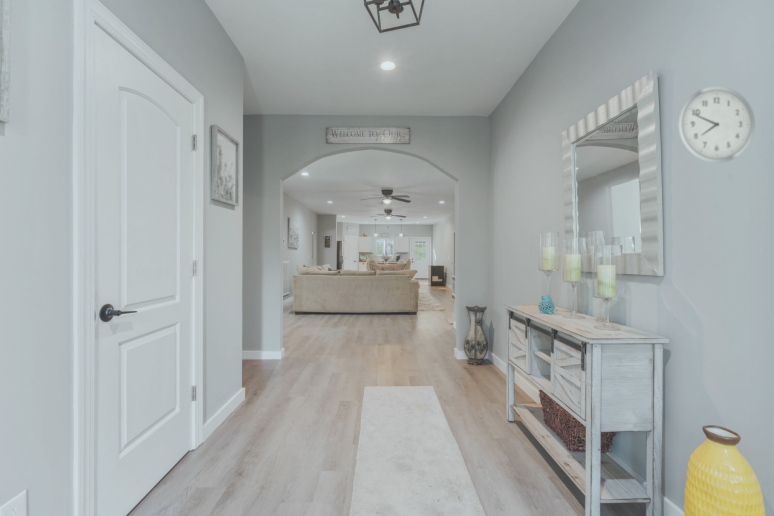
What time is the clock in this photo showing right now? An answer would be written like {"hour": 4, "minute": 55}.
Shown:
{"hour": 7, "minute": 49}
